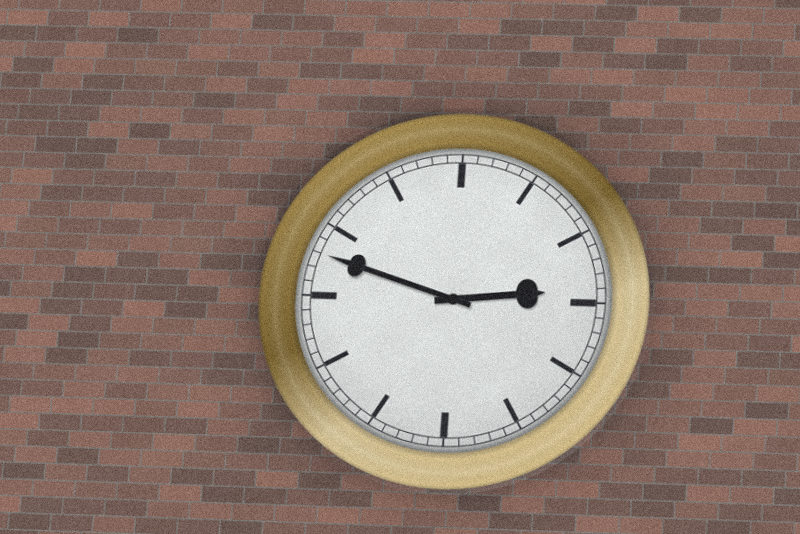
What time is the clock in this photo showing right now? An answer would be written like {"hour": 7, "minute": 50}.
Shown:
{"hour": 2, "minute": 48}
